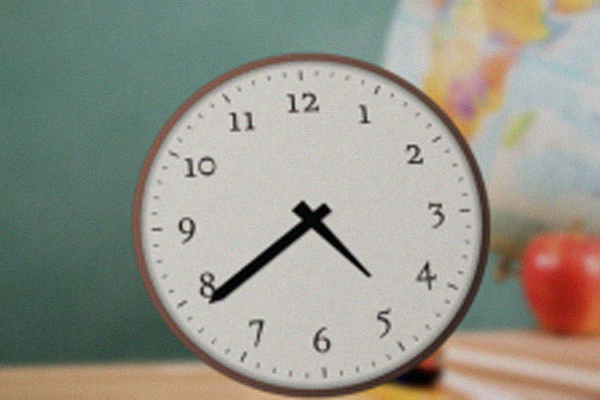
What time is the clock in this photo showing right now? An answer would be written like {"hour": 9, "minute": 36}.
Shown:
{"hour": 4, "minute": 39}
